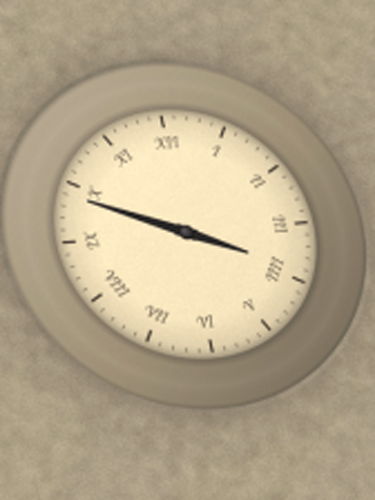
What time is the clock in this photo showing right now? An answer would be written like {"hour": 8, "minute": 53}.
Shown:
{"hour": 3, "minute": 49}
